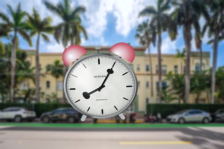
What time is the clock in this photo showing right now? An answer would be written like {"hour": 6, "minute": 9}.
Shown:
{"hour": 8, "minute": 5}
